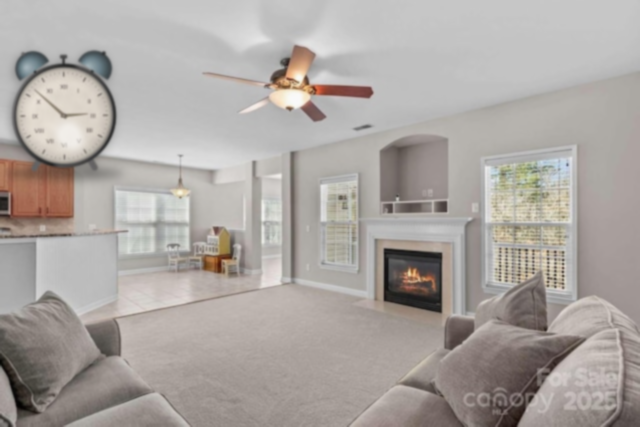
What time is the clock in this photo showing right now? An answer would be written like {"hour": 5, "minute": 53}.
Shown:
{"hour": 2, "minute": 52}
